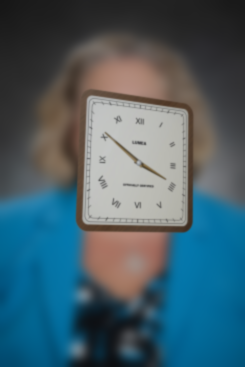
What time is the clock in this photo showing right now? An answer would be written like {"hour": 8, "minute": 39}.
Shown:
{"hour": 3, "minute": 51}
